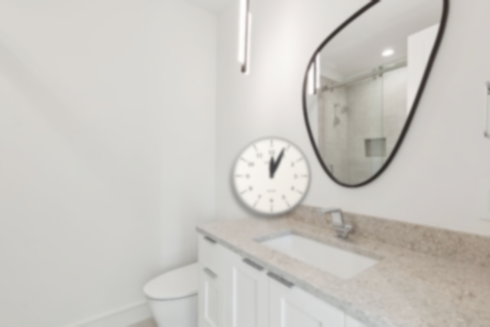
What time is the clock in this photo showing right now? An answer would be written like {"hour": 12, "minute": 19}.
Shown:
{"hour": 12, "minute": 4}
